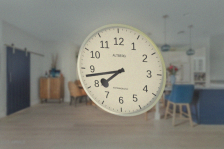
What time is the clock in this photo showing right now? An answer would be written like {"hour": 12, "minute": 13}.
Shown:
{"hour": 7, "minute": 43}
